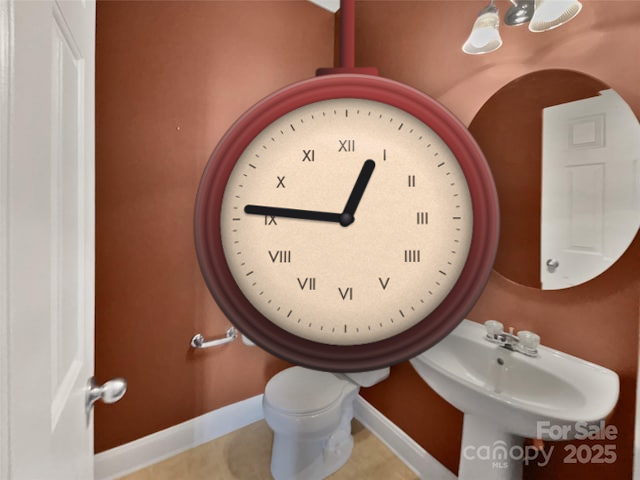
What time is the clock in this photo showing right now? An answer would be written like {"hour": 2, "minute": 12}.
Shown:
{"hour": 12, "minute": 46}
